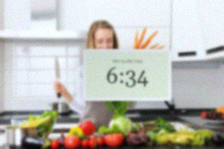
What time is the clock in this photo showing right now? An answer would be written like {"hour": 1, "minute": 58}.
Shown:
{"hour": 6, "minute": 34}
